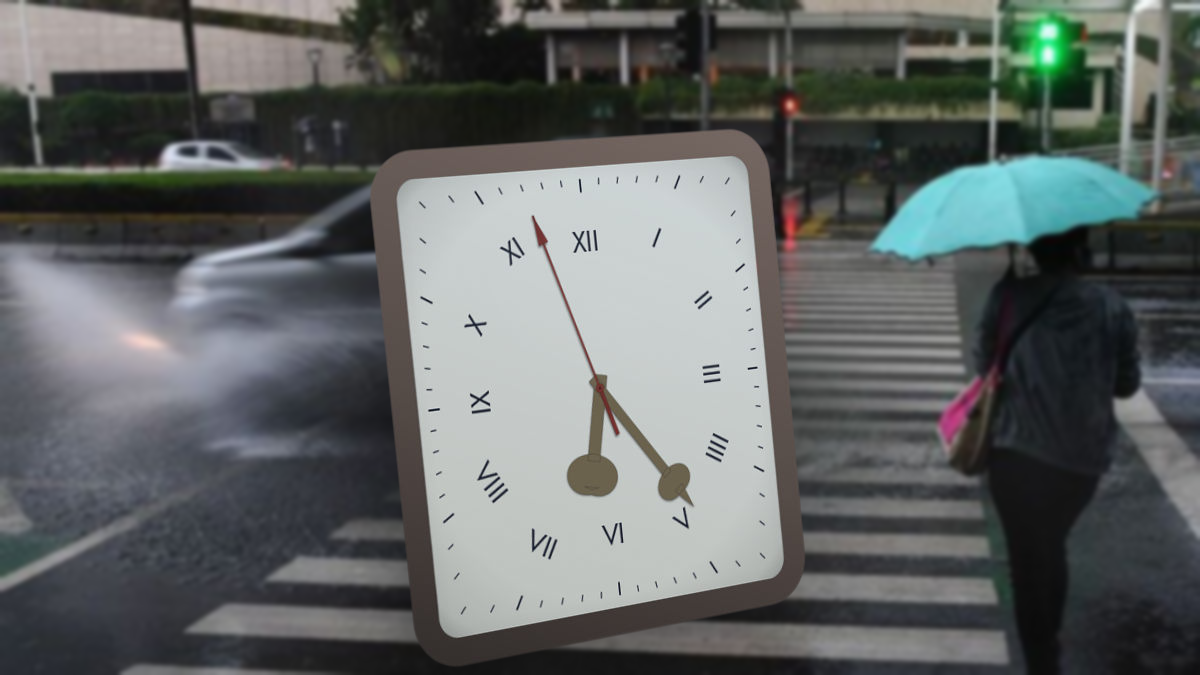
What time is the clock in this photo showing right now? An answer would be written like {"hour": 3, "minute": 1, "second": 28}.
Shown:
{"hour": 6, "minute": 23, "second": 57}
